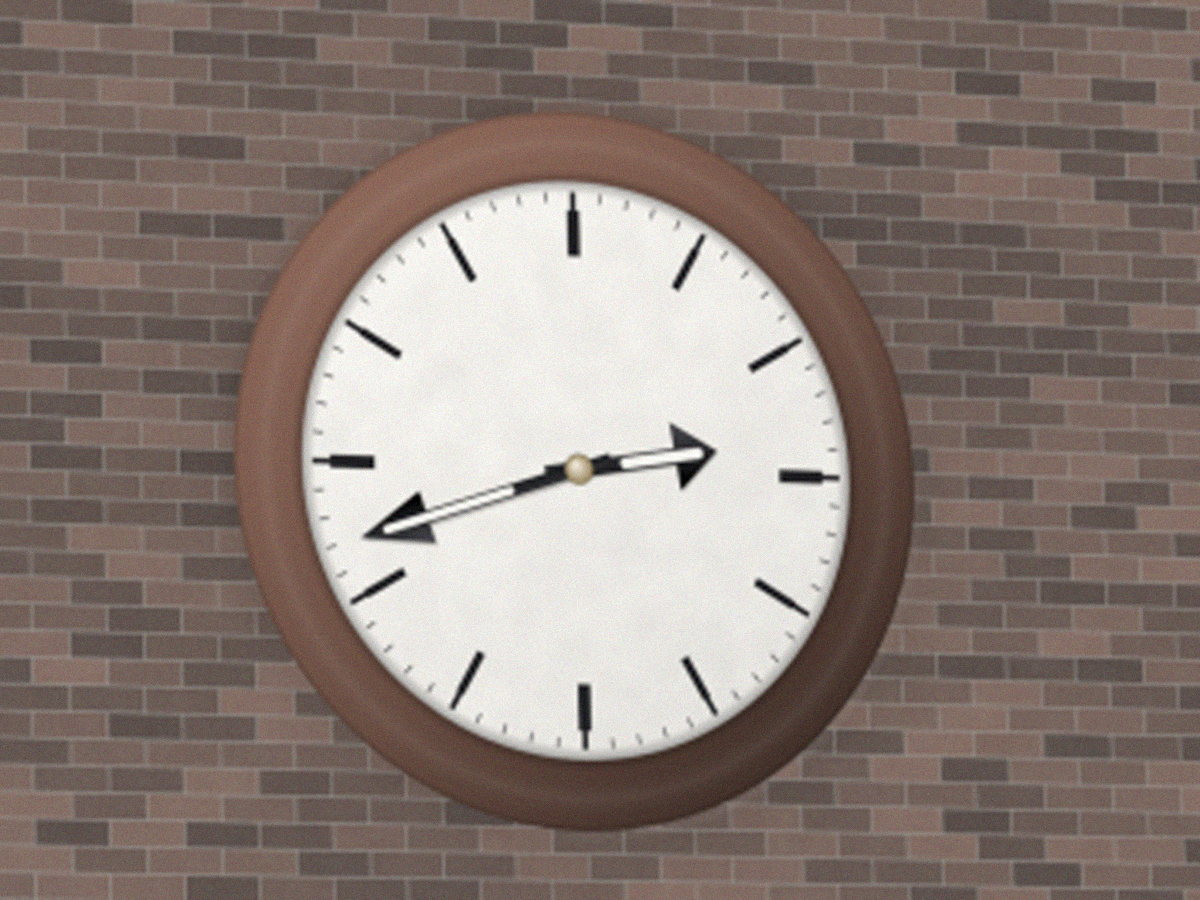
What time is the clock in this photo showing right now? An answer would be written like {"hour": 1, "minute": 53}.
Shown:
{"hour": 2, "minute": 42}
